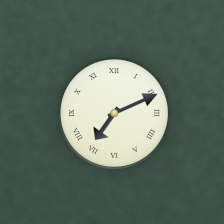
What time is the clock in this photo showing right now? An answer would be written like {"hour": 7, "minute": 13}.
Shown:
{"hour": 7, "minute": 11}
